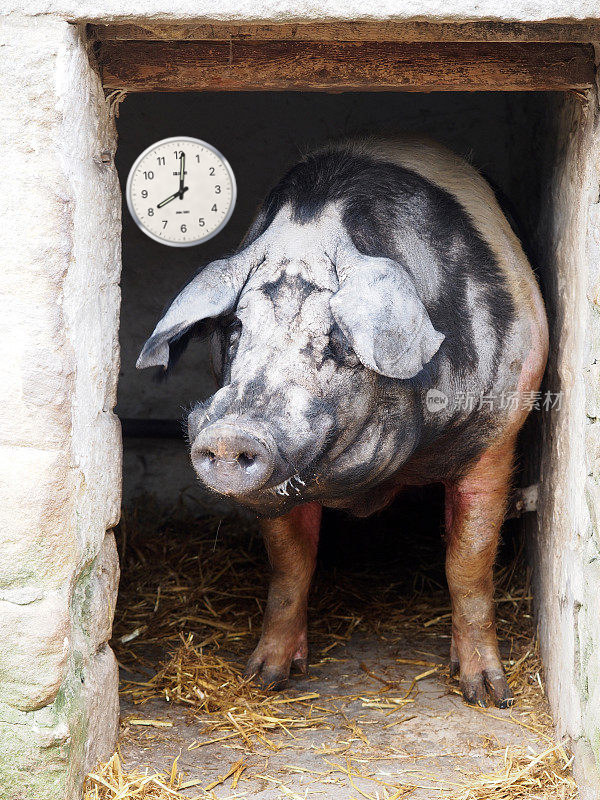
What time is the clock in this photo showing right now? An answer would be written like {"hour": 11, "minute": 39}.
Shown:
{"hour": 8, "minute": 1}
